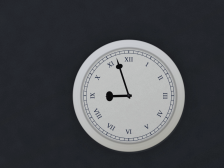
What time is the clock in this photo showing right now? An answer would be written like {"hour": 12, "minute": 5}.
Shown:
{"hour": 8, "minute": 57}
